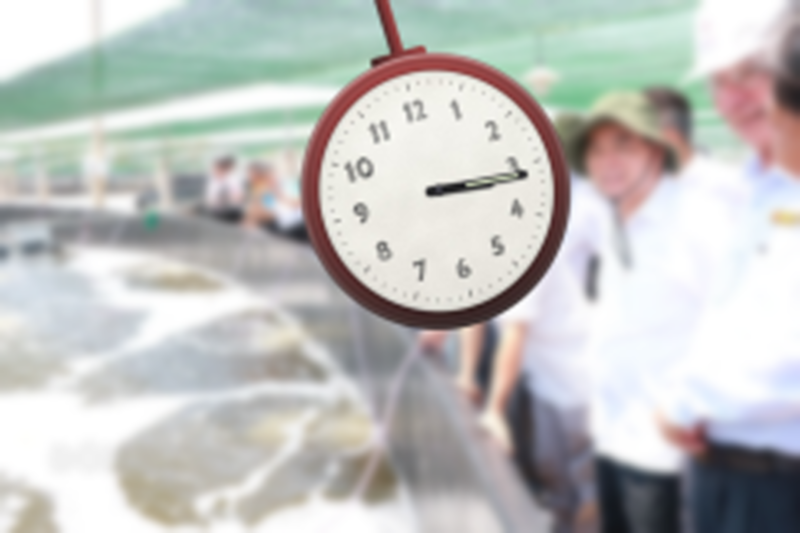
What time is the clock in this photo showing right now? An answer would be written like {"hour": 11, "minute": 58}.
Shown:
{"hour": 3, "minute": 16}
